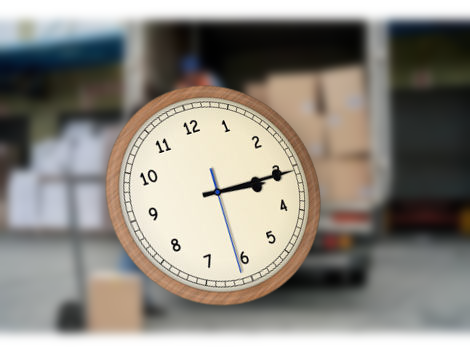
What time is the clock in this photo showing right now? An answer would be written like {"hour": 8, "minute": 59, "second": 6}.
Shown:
{"hour": 3, "minute": 15, "second": 31}
